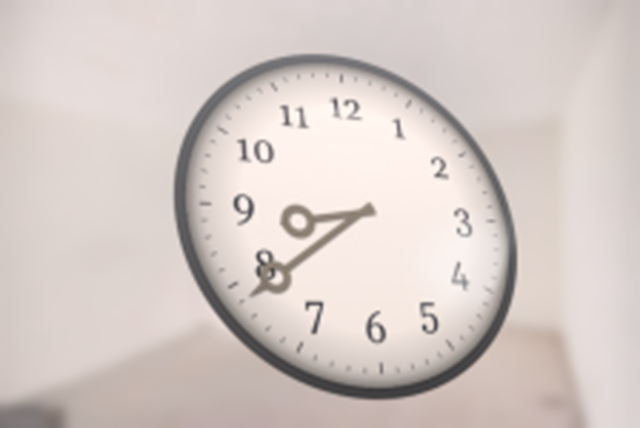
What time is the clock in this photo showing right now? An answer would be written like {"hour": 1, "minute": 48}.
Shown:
{"hour": 8, "minute": 39}
